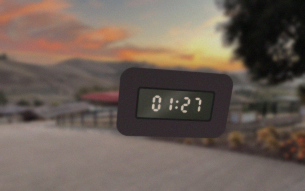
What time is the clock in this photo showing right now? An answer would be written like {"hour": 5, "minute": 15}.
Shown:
{"hour": 1, "minute": 27}
